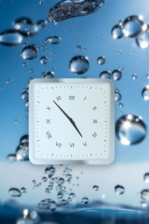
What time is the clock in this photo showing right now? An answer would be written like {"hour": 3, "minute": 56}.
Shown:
{"hour": 4, "minute": 53}
